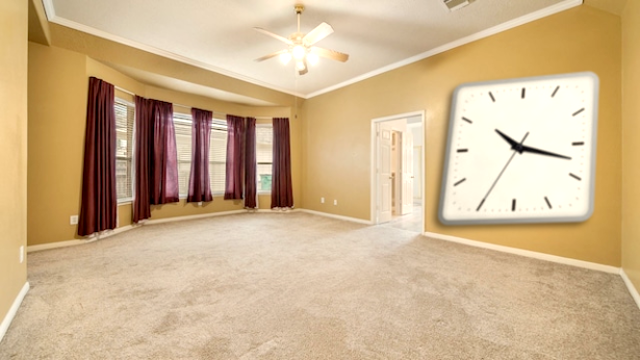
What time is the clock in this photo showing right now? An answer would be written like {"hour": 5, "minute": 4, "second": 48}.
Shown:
{"hour": 10, "minute": 17, "second": 35}
